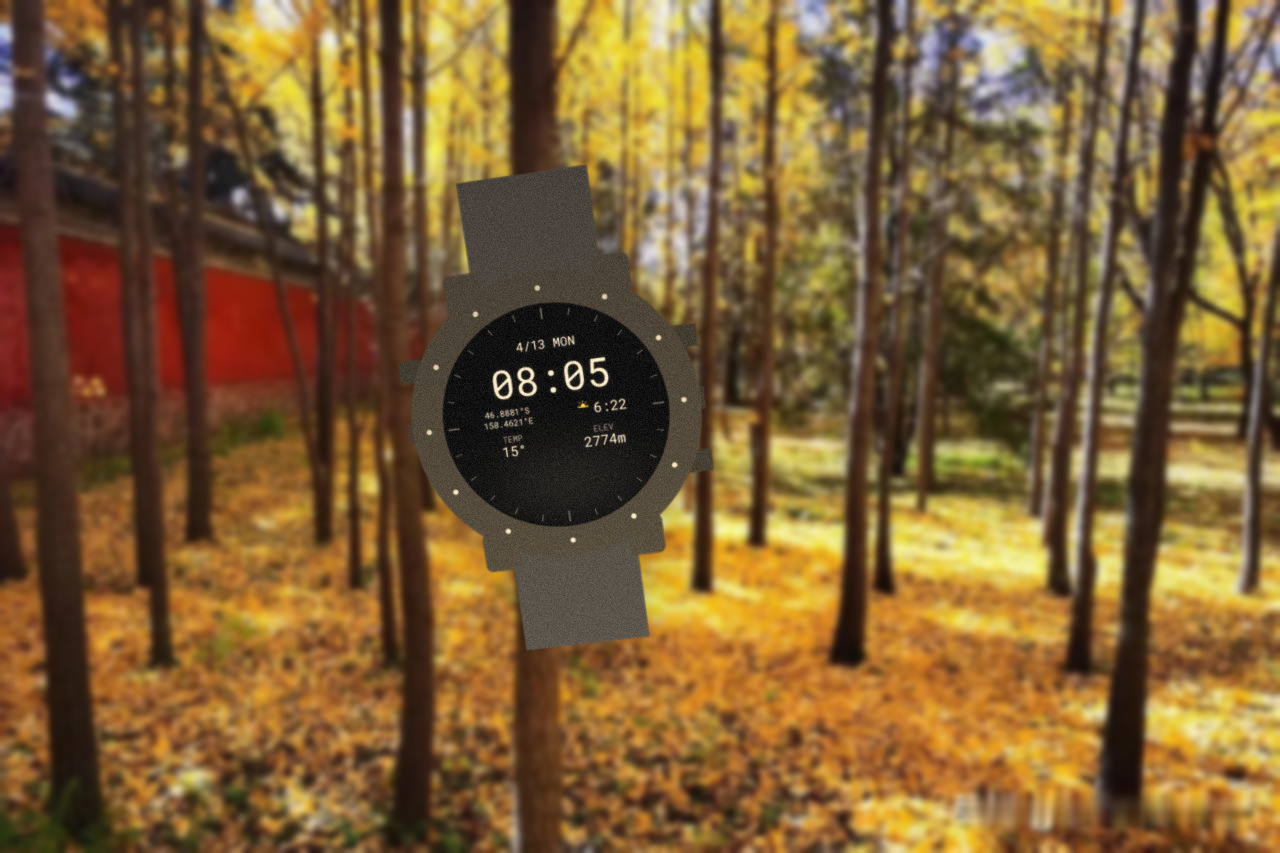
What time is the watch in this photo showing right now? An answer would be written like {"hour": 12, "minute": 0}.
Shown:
{"hour": 8, "minute": 5}
